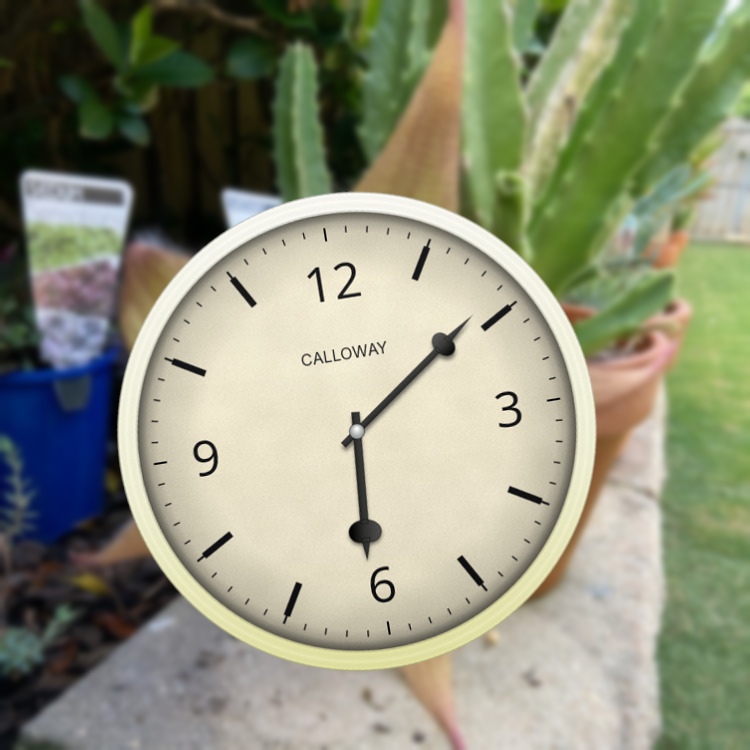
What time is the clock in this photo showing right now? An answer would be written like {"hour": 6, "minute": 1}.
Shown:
{"hour": 6, "minute": 9}
